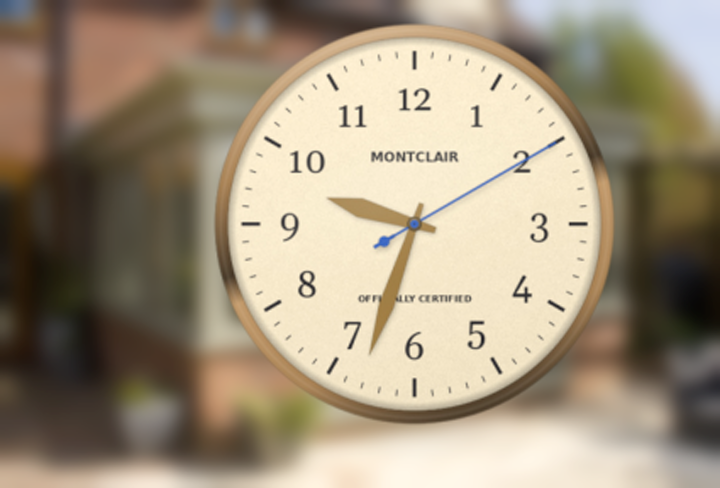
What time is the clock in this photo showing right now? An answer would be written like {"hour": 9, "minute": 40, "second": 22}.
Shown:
{"hour": 9, "minute": 33, "second": 10}
